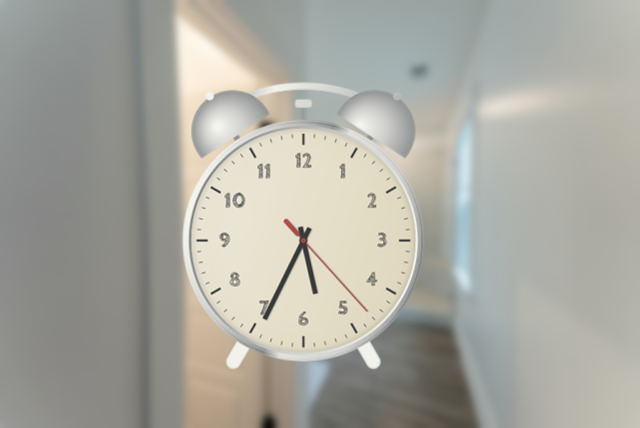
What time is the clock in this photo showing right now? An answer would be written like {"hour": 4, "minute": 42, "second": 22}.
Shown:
{"hour": 5, "minute": 34, "second": 23}
